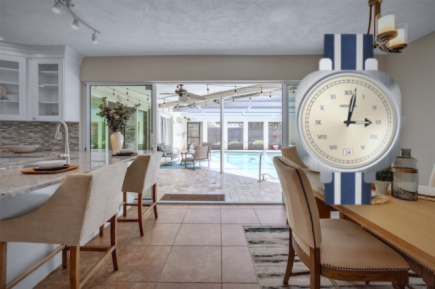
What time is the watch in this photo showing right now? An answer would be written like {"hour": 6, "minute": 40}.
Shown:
{"hour": 3, "minute": 2}
